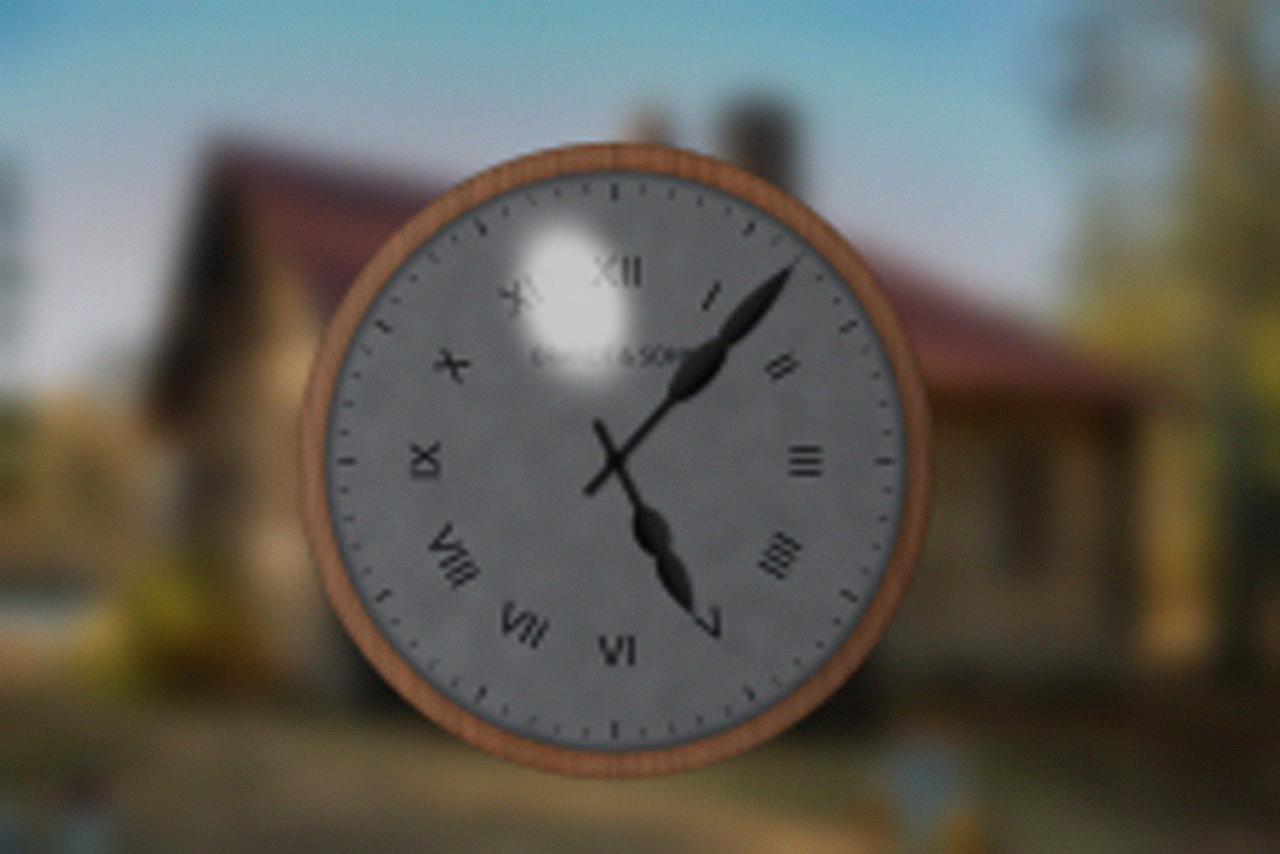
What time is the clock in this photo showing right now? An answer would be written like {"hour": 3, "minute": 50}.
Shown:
{"hour": 5, "minute": 7}
